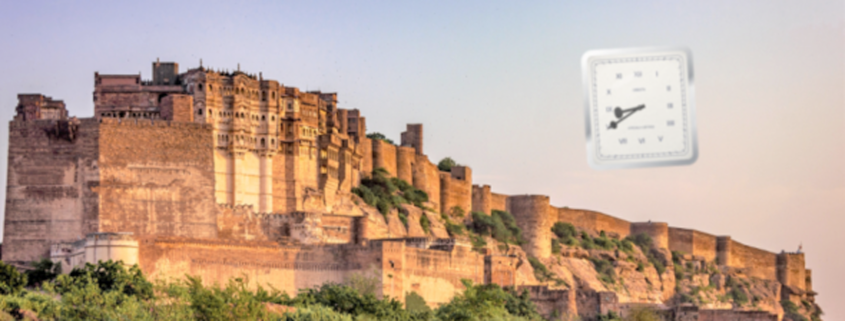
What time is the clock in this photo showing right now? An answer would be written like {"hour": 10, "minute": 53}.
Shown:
{"hour": 8, "minute": 40}
